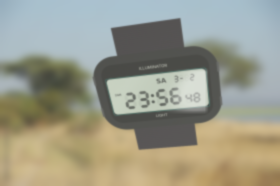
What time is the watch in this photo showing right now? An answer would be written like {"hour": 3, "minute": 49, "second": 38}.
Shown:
{"hour": 23, "minute": 56, "second": 48}
